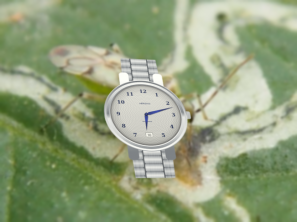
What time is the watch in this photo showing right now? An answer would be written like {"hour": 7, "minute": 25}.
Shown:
{"hour": 6, "minute": 12}
